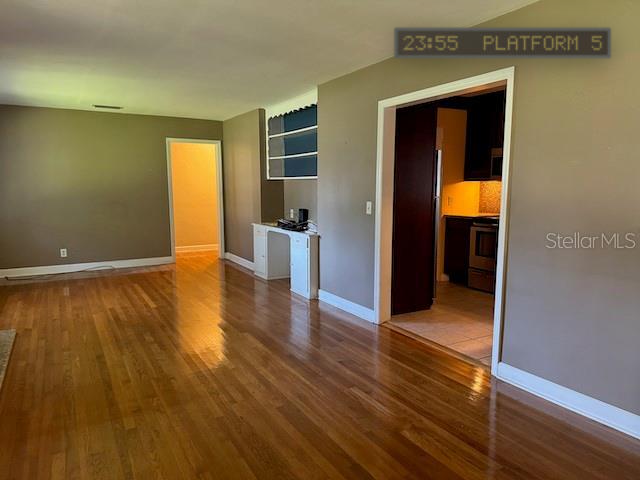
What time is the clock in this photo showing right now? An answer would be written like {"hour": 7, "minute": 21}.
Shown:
{"hour": 23, "minute": 55}
